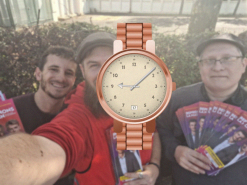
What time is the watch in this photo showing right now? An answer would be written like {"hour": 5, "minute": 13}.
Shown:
{"hour": 9, "minute": 8}
